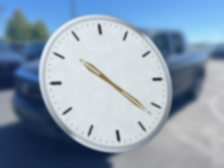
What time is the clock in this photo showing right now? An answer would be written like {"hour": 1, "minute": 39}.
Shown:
{"hour": 10, "minute": 22}
